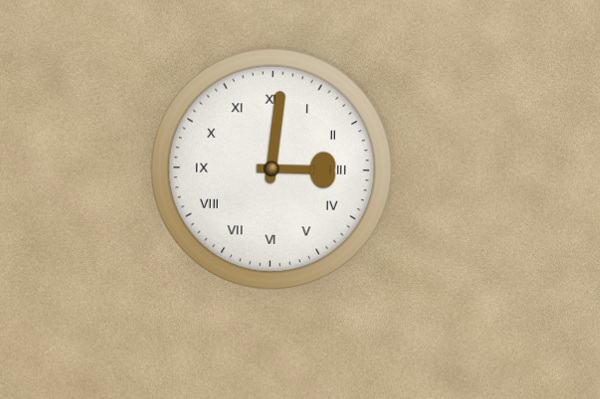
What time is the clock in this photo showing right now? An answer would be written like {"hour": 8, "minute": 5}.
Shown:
{"hour": 3, "minute": 1}
